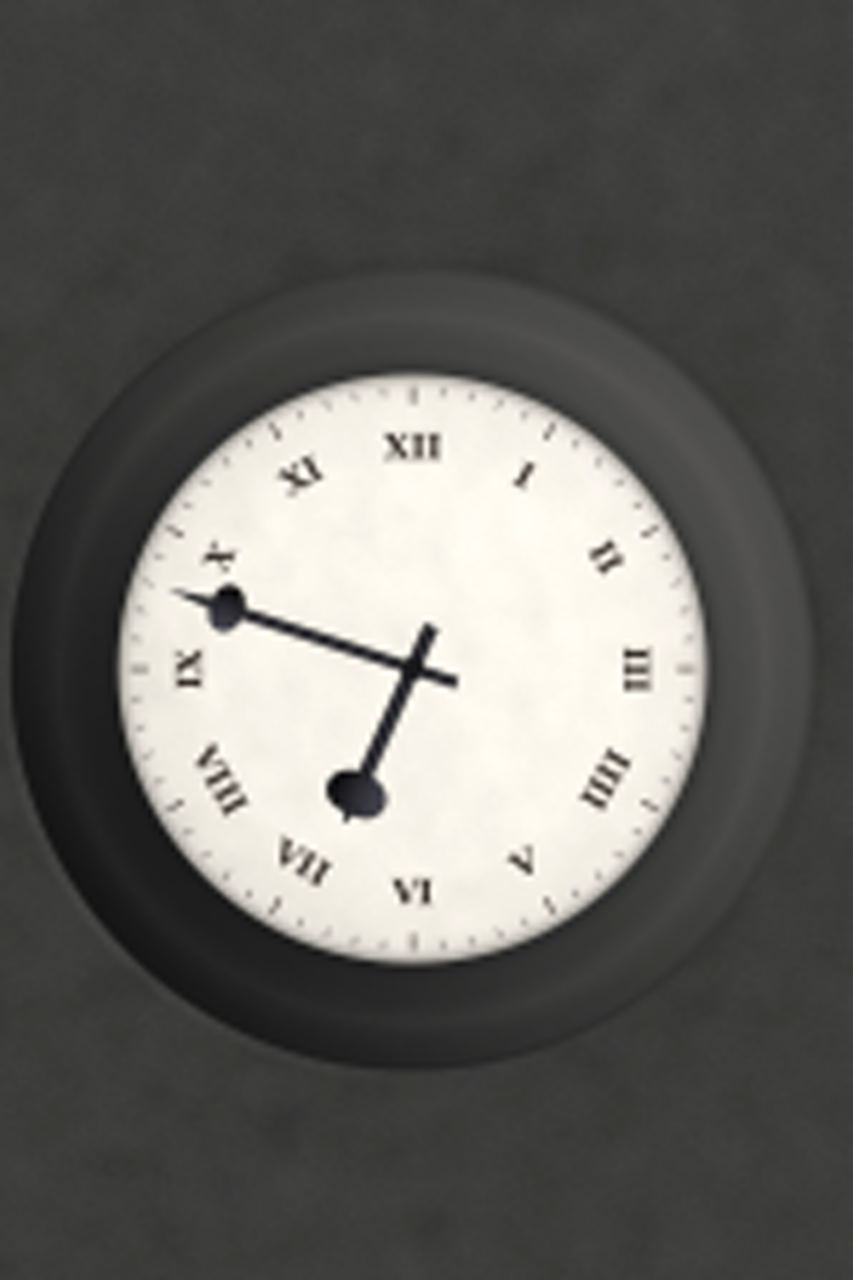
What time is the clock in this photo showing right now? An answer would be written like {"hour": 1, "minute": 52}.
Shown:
{"hour": 6, "minute": 48}
